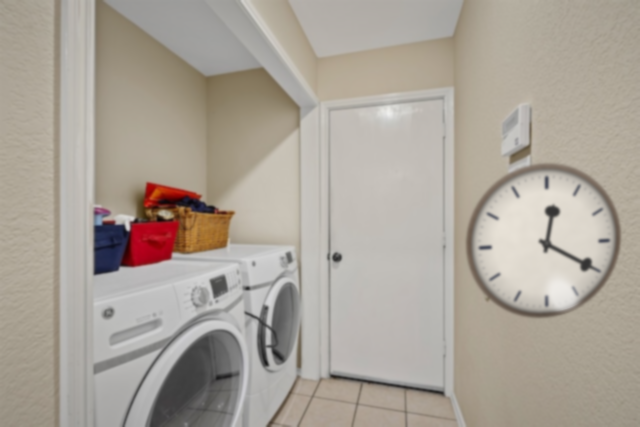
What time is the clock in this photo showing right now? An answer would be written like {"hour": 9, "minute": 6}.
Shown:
{"hour": 12, "minute": 20}
